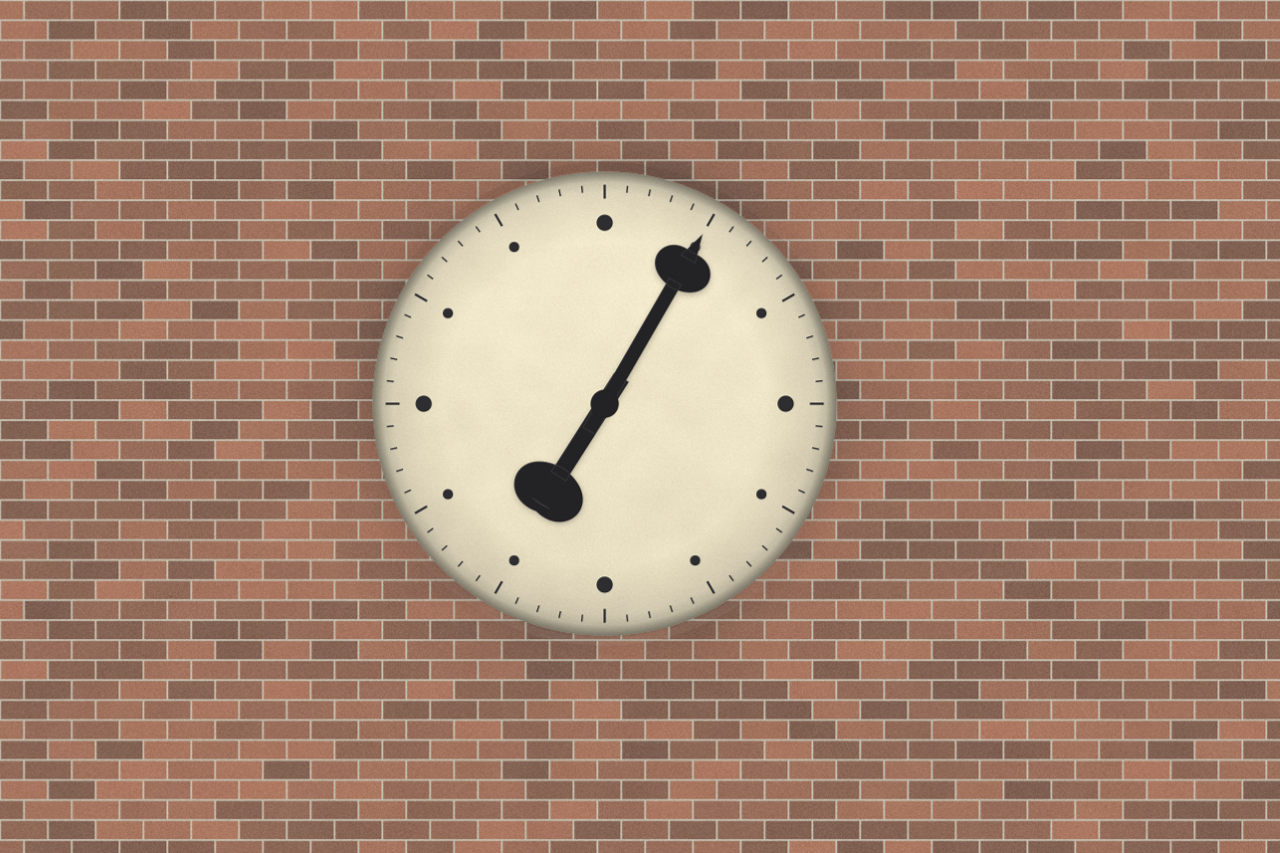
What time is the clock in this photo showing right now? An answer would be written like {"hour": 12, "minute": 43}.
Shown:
{"hour": 7, "minute": 5}
